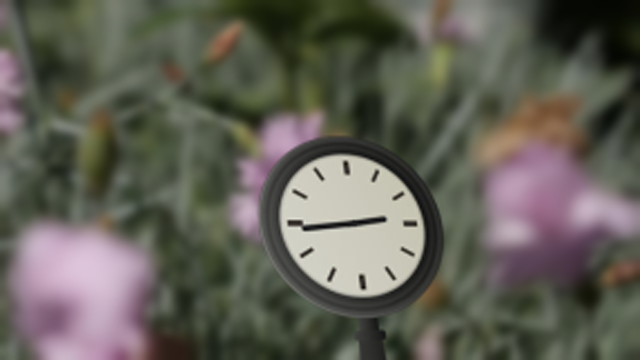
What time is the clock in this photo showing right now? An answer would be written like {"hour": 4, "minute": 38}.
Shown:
{"hour": 2, "minute": 44}
